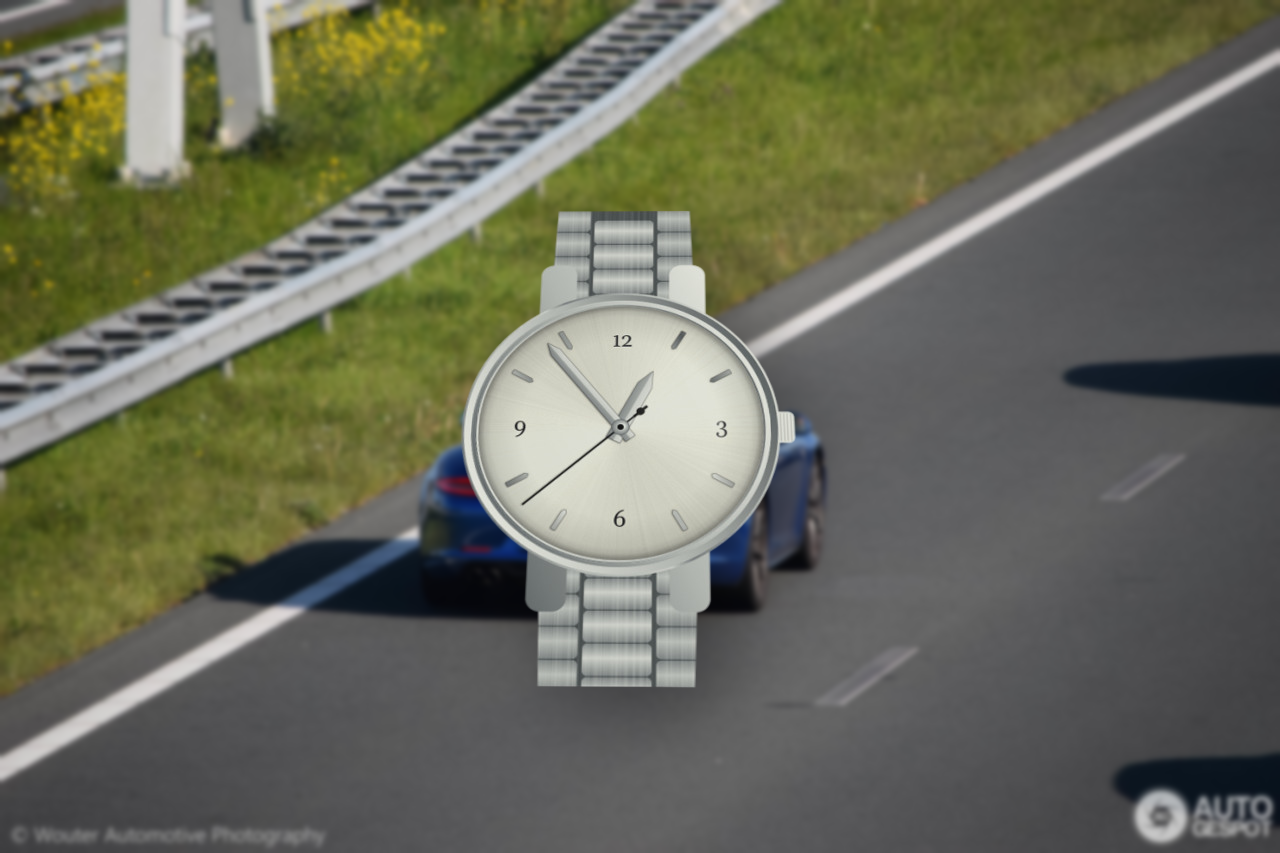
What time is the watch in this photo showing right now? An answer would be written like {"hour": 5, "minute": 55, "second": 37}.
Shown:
{"hour": 12, "minute": 53, "second": 38}
